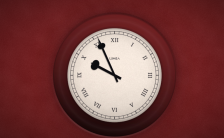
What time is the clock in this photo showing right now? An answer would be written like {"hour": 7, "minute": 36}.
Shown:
{"hour": 9, "minute": 56}
